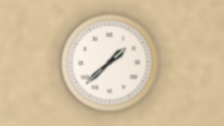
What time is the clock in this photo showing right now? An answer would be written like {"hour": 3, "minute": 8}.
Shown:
{"hour": 1, "minute": 38}
